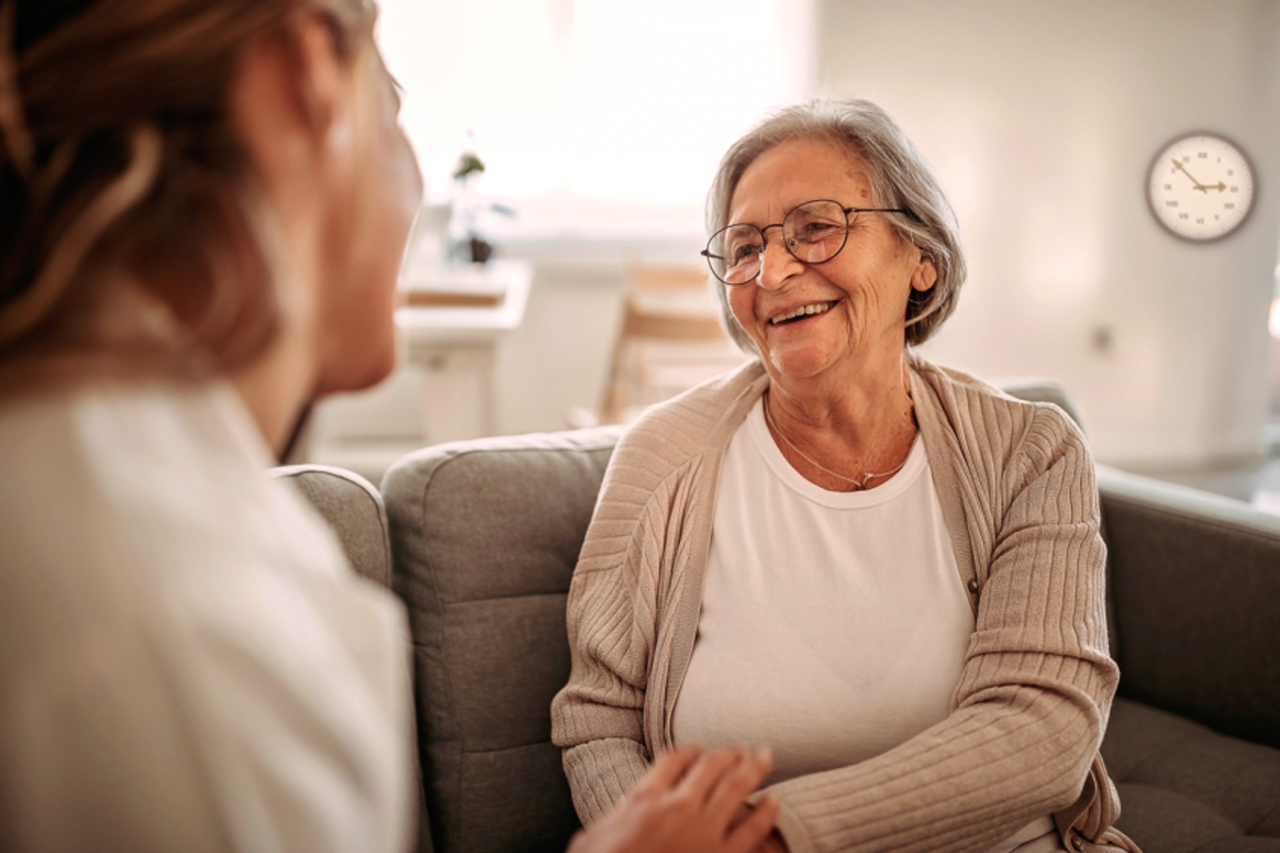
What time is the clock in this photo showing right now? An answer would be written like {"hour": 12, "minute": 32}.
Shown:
{"hour": 2, "minute": 52}
